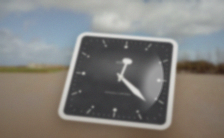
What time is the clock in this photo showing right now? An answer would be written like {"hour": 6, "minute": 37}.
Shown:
{"hour": 12, "minute": 22}
